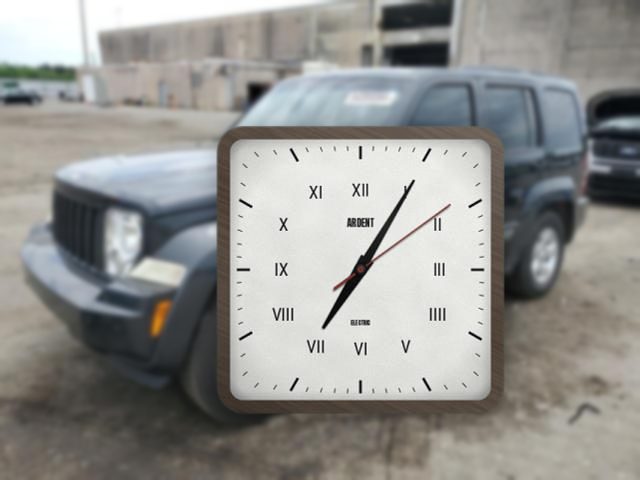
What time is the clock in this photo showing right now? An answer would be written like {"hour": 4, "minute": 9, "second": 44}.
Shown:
{"hour": 7, "minute": 5, "second": 9}
